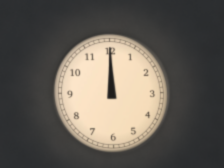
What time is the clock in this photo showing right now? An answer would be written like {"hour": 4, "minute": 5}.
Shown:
{"hour": 12, "minute": 0}
